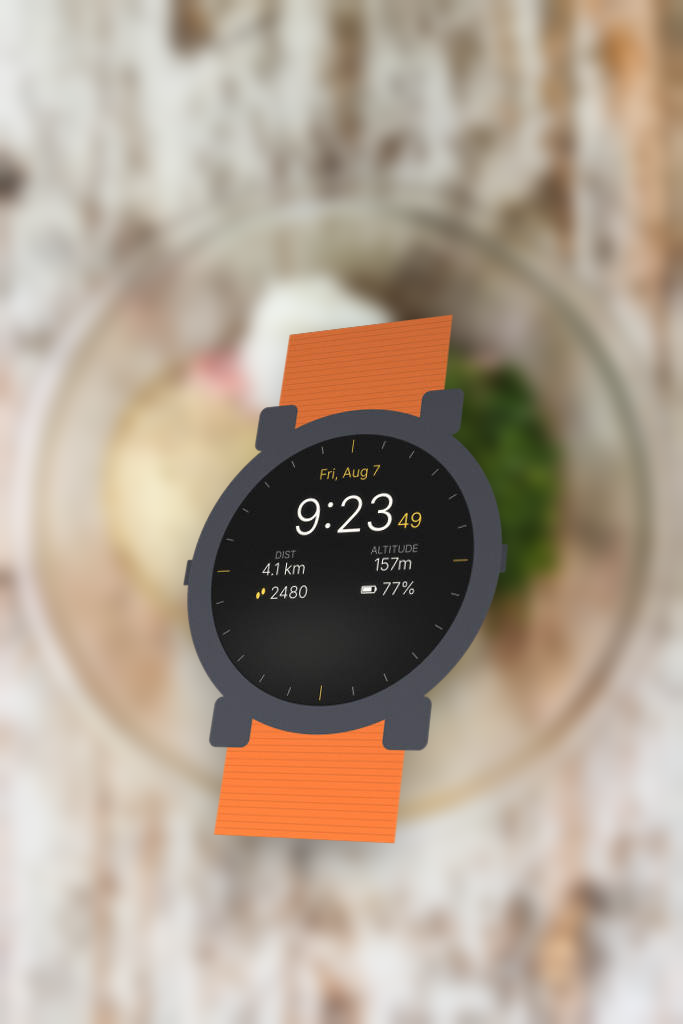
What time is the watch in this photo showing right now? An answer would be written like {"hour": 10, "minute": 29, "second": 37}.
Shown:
{"hour": 9, "minute": 23, "second": 49}
